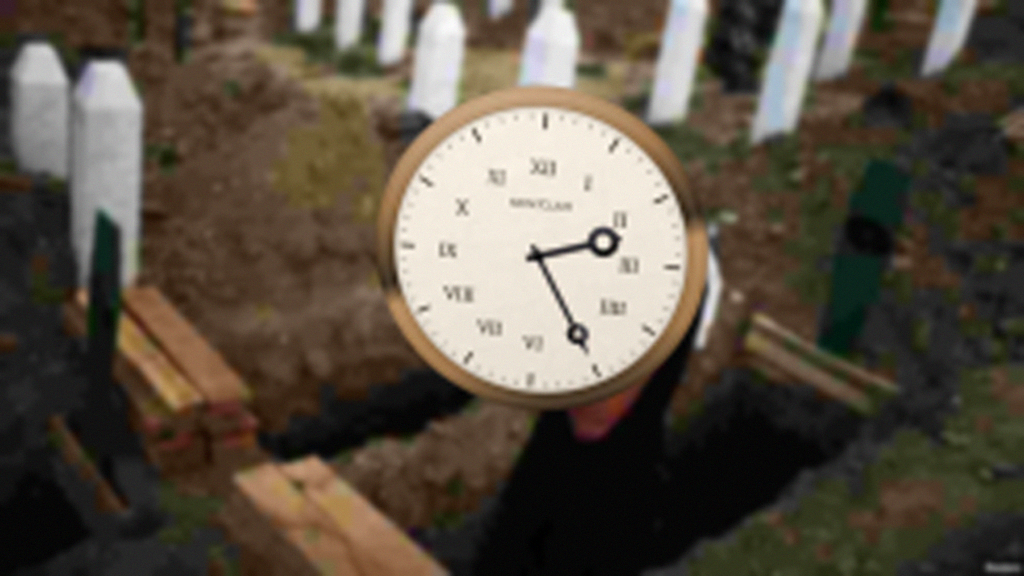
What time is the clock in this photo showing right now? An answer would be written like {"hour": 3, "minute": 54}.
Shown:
{"hour": 2, "minute": 25}
